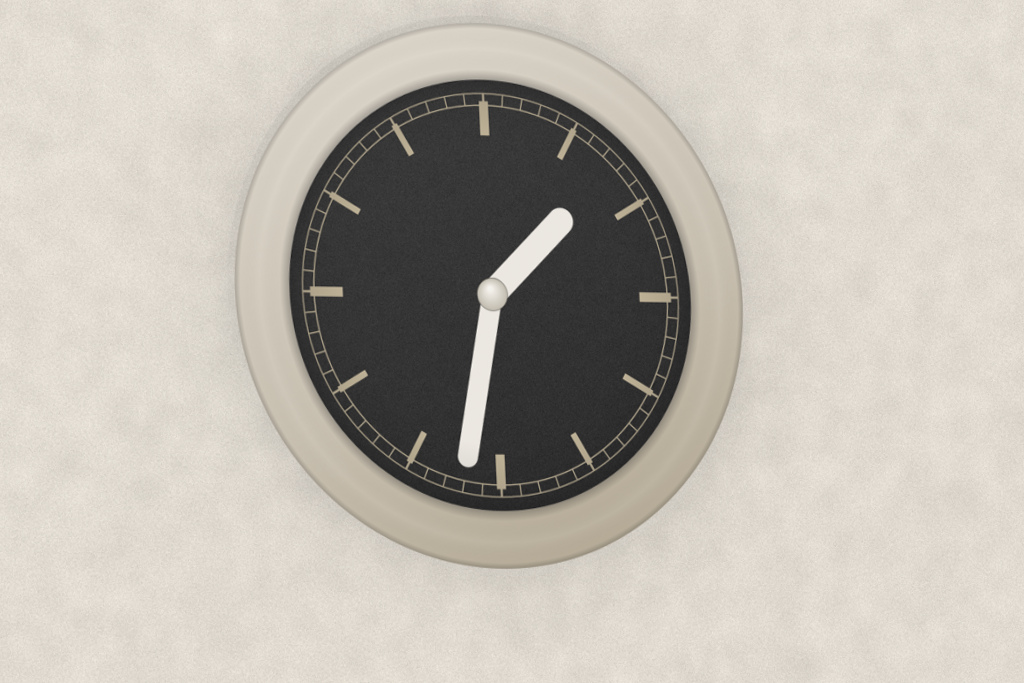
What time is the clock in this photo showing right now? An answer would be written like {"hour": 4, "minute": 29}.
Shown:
{"hour": 1, "minute": 32}
